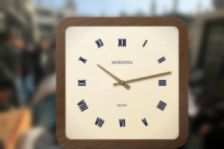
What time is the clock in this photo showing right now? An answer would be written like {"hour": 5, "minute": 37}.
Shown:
{"hour": 10, "minute": 13}
